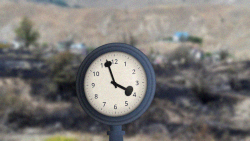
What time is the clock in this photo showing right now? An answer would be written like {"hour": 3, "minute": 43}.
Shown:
{"hour": 3, "minute": 57}
